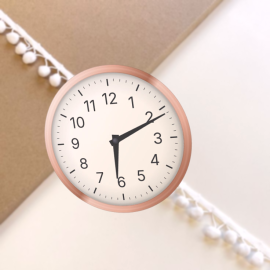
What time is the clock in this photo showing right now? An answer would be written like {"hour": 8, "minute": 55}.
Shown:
{"hour": 6, "minute": 11}
